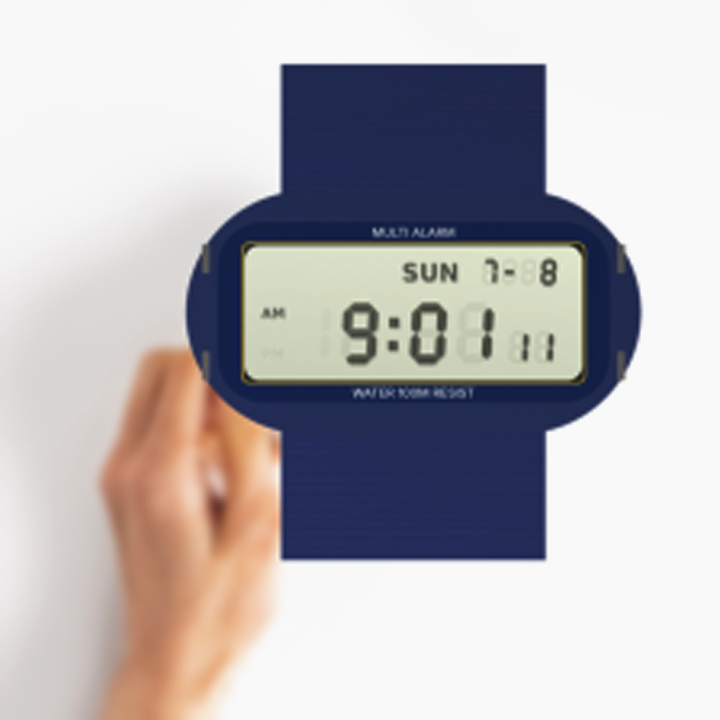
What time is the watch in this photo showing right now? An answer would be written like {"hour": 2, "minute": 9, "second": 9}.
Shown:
{"hour": 9, "minute": 1, "second": 11}
